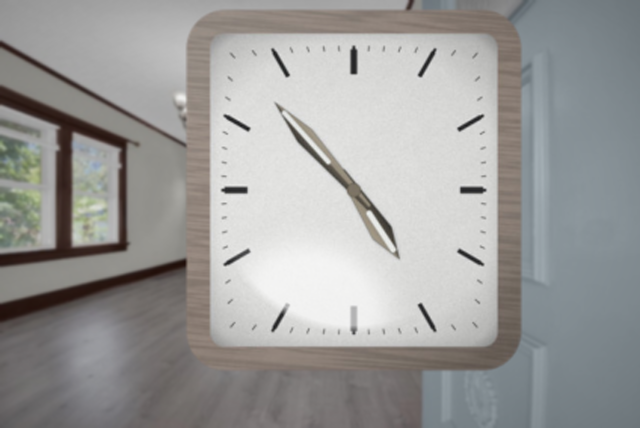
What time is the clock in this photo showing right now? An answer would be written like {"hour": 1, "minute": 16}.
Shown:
{"hour": 4, "minute": 53}
